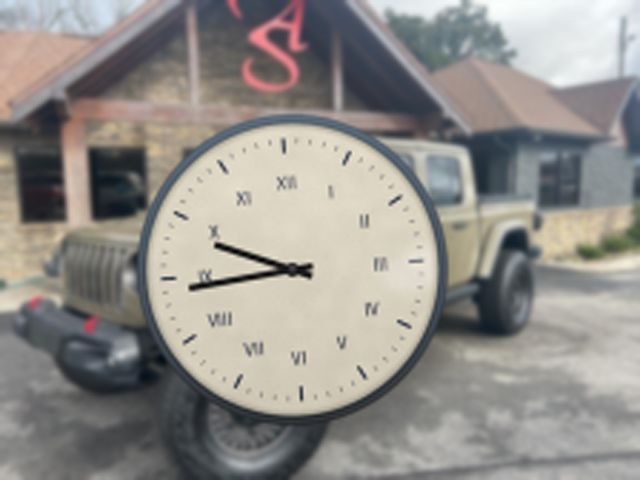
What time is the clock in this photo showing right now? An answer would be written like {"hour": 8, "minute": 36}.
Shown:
{"hour": 9, "minute": 44}
